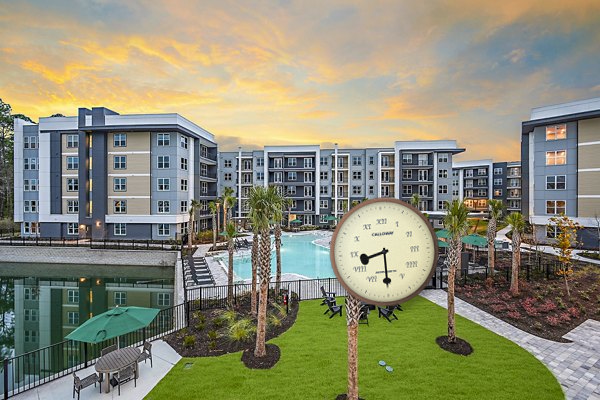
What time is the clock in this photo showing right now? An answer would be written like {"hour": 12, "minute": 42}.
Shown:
{"hour": 8, "minute": 30}
